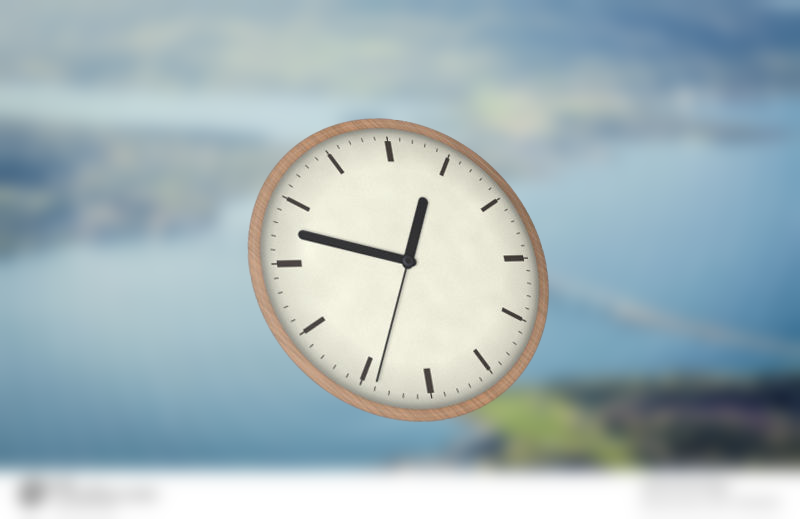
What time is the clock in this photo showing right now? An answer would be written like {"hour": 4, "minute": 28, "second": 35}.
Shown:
{"hour": 12, "minute": 47, "second": 34}
